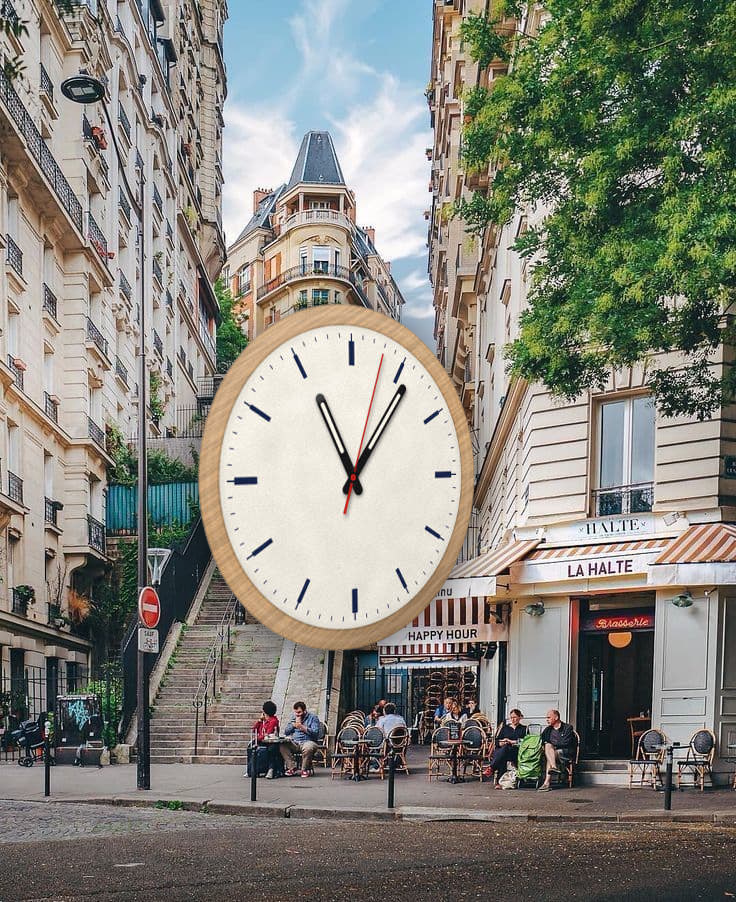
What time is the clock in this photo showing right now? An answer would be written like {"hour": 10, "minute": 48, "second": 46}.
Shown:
{"hour": 11, "minute": 6, "second": 3}
